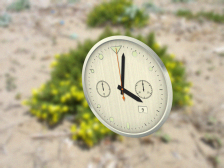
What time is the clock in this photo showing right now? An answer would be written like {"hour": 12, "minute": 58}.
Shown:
{"hour": 4, "minute": 2}
